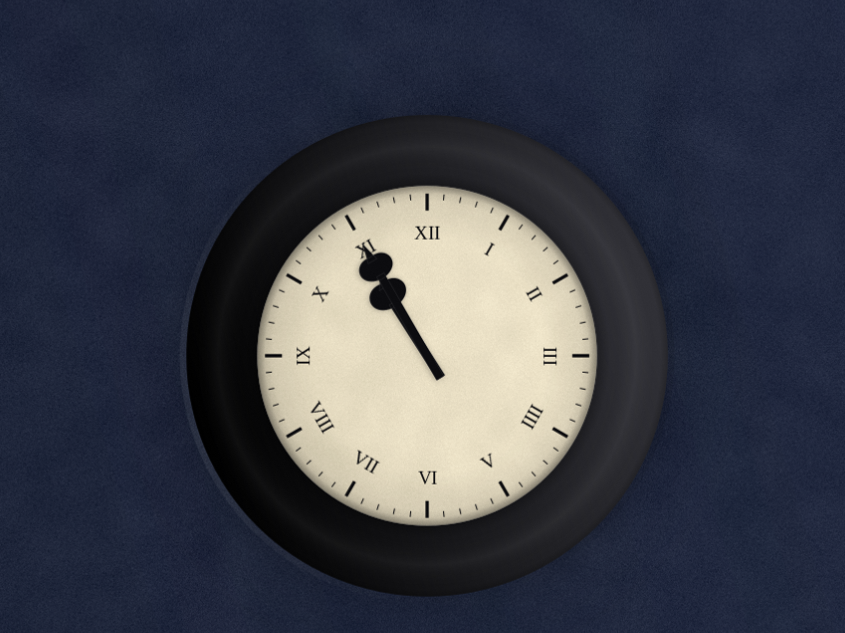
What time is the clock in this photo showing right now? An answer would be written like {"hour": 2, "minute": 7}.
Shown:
{"hour": 10, "minute": 55}
